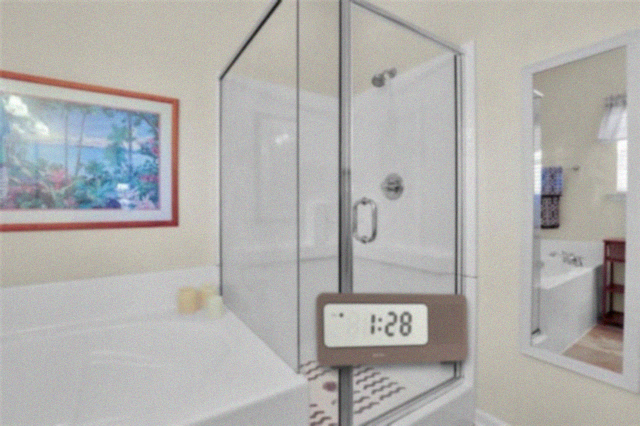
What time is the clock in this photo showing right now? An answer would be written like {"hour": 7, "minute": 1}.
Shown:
{"hour": 1, "minute": 28}
